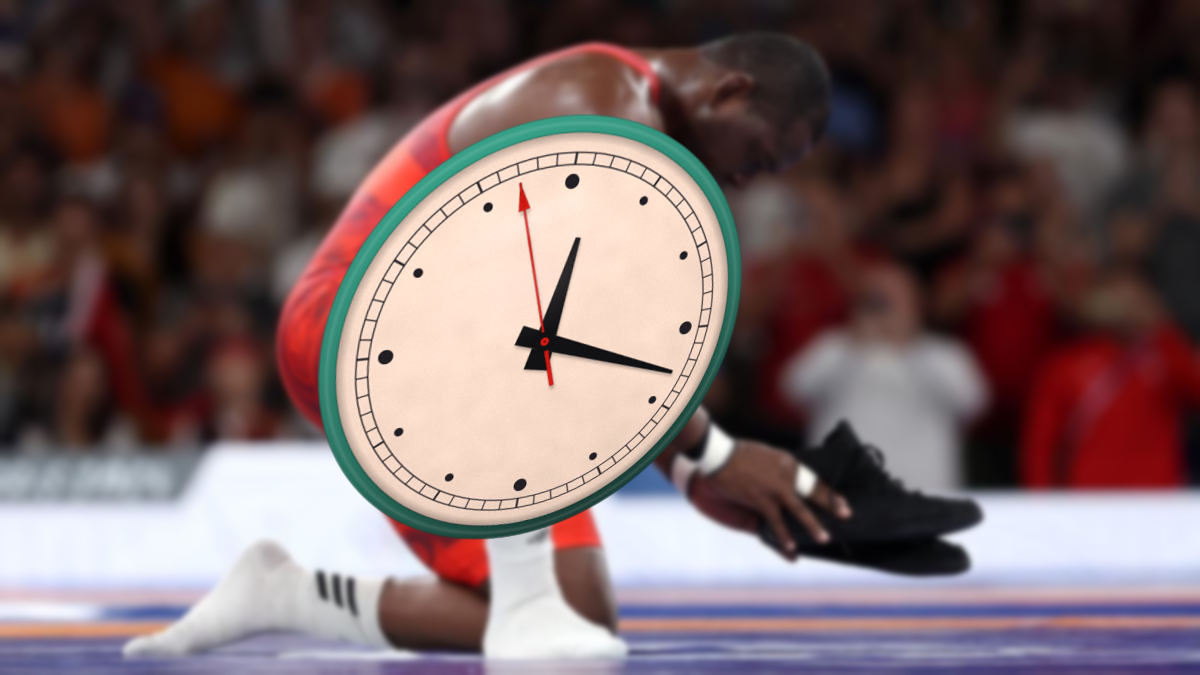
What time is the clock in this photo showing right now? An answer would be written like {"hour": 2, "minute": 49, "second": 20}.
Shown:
{"hour": 12, "minute": 17, "second": 57}
